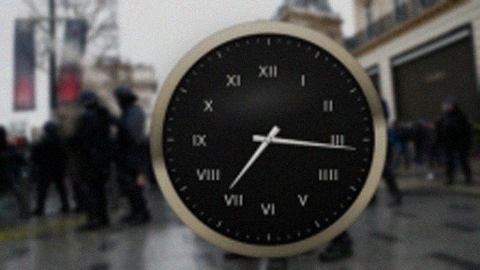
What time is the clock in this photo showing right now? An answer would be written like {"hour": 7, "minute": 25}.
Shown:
{"hour": 7, "minute": 16}
